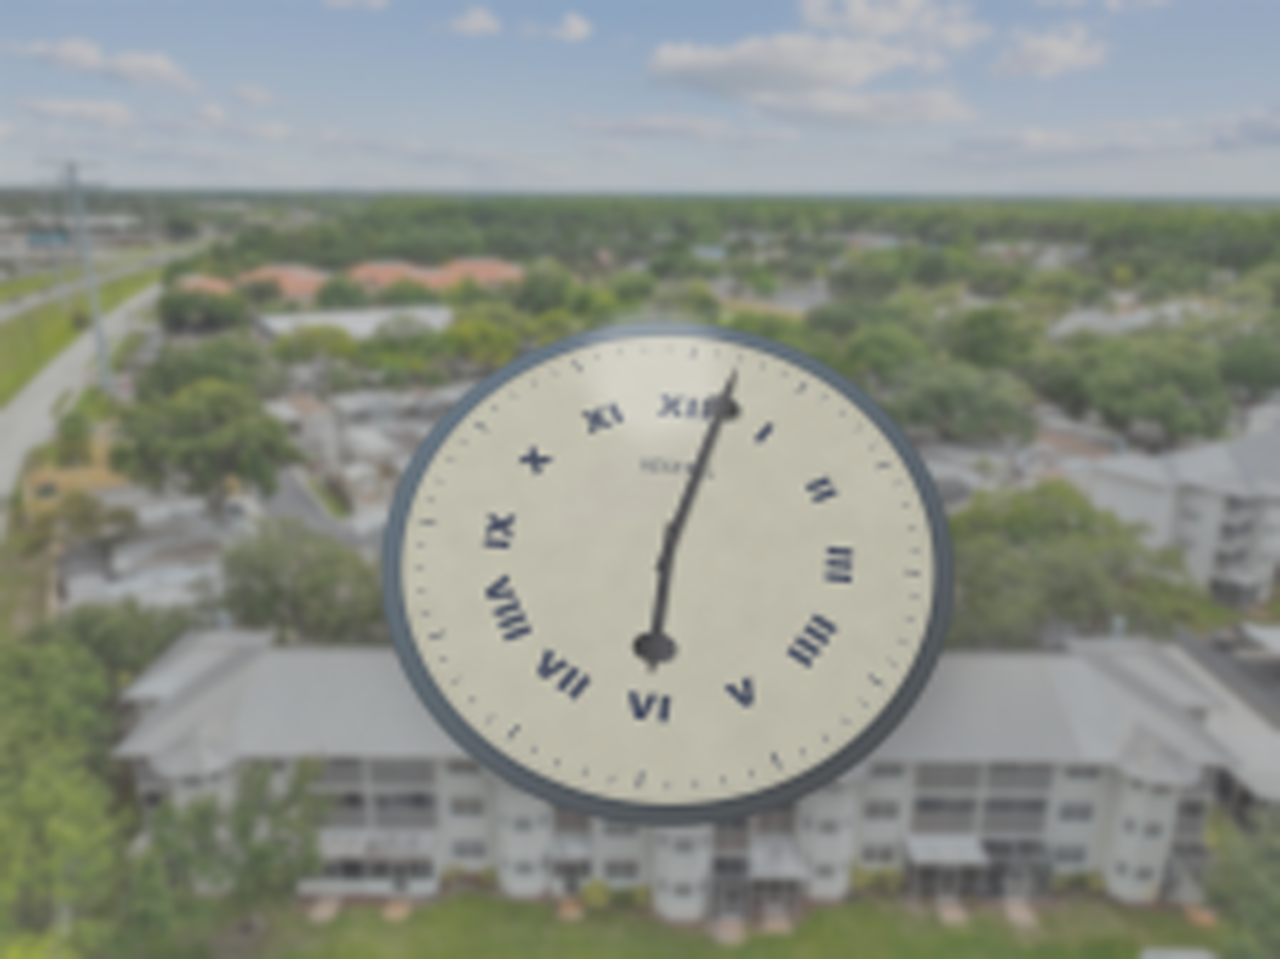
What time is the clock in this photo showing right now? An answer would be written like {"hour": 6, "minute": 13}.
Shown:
{"hour": 6, "minute": 2}
